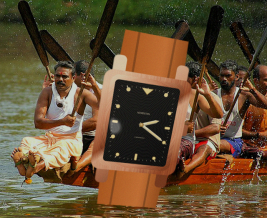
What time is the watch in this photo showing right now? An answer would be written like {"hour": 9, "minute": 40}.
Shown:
{"hour": 2, "minute": 20}
